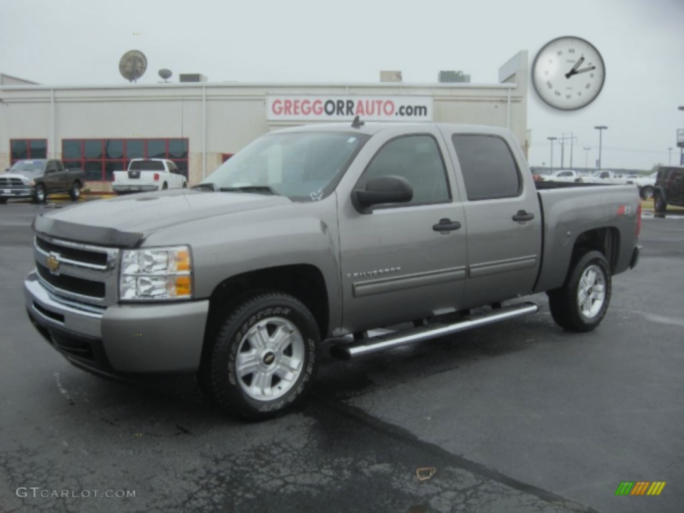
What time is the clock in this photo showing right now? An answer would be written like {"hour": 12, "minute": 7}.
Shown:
{"hour": 1, "minute": 12}
